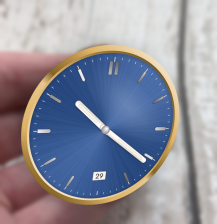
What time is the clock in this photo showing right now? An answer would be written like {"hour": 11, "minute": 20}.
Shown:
{"hour": 10, "minute": 21}
